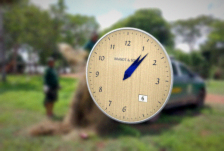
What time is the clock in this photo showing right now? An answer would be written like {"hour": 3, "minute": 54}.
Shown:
{"hour": 1, "minute": 7}
